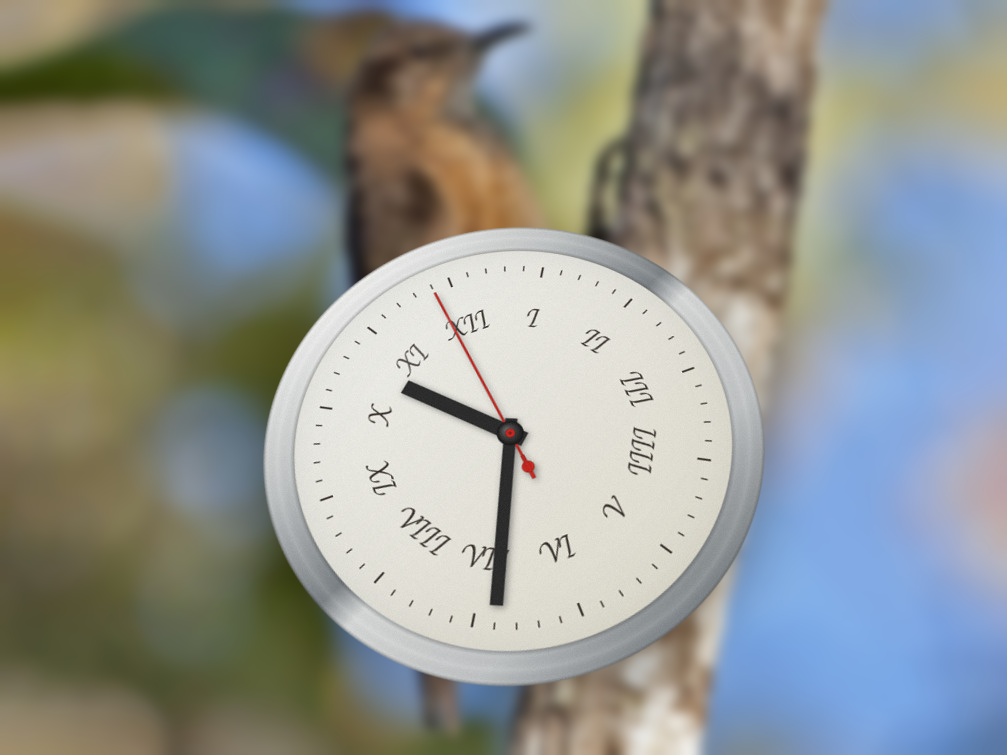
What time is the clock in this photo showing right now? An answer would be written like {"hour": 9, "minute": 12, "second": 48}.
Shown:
{"hour": 10, "minute": 33, "second": 59}
